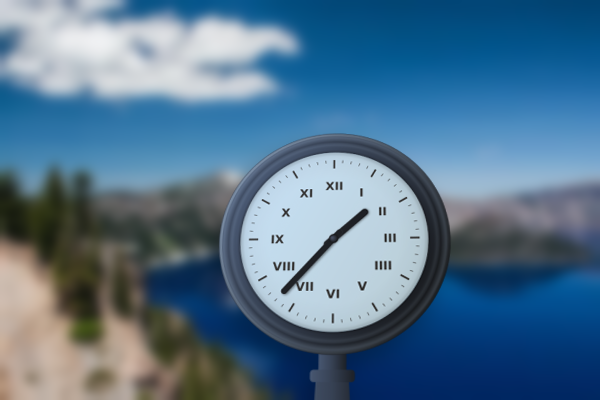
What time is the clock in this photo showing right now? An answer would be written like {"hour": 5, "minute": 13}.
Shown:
{"hour": 1, "minute": 37}
